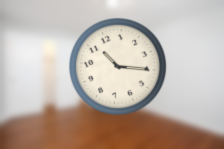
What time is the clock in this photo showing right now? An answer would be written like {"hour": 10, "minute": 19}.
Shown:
{"hour": 11, "minute": 20}
